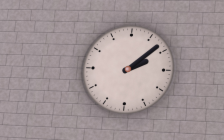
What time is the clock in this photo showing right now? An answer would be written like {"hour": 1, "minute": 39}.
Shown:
{"hour": 2, "minute": 8}
